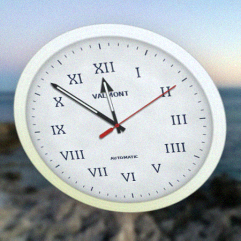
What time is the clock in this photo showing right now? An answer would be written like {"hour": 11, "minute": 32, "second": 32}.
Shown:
{"hour": 11, "minute": 52, "second": 10}
